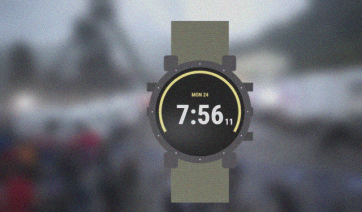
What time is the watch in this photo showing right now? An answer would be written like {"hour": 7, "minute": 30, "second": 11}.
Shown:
{"hour": 7, "minute": 56, "second": 11}
